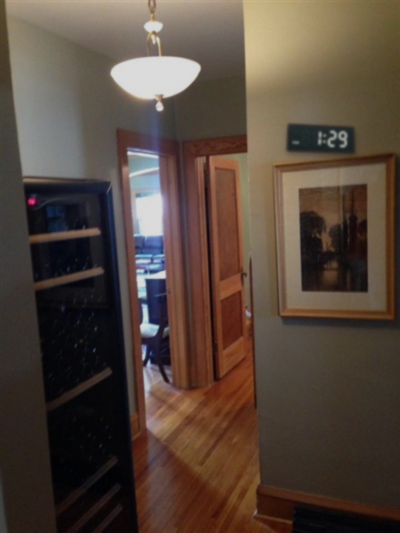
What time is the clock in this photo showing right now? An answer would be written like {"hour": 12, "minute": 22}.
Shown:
{"hour": 1, "minute": 29}
